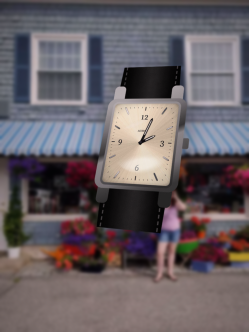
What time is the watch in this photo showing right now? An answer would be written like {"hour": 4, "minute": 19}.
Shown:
{"hour": 2, "minute": 3}
